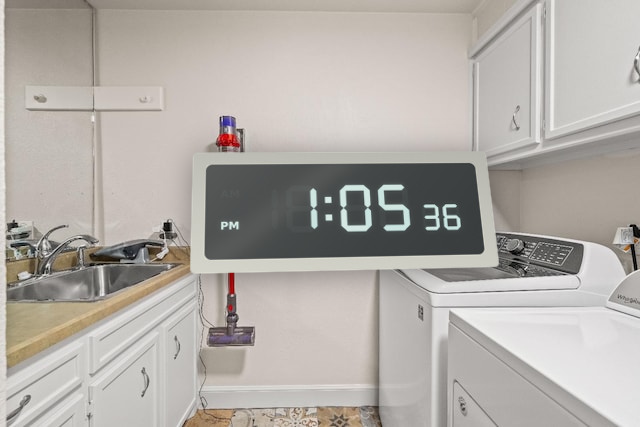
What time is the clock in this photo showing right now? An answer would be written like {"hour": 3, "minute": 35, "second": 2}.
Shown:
{"hour": 1, "minute": 5, "second": 36}
